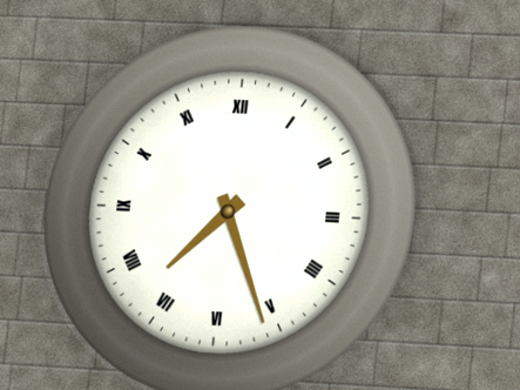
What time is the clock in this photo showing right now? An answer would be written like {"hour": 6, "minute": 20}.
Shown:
{"hour": 7, "minute": 26}
